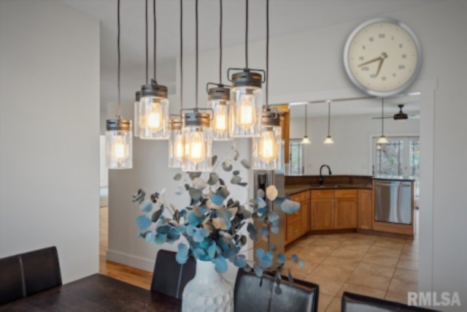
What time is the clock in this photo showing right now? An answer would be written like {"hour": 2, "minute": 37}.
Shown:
{"hour": 6, "minute": 42}
